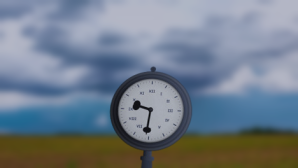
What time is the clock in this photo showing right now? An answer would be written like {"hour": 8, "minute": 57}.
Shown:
{"hour": 9, "minute": 31}
